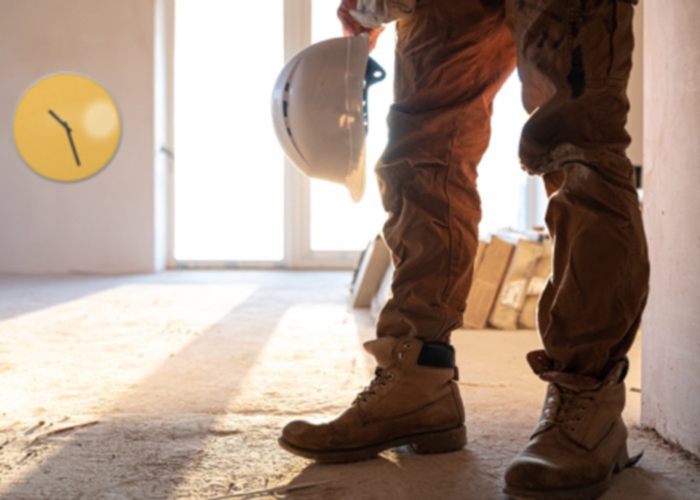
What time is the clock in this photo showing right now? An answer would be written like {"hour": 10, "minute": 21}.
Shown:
{"hour": 10, "minute": 27}
